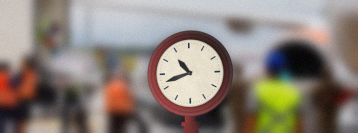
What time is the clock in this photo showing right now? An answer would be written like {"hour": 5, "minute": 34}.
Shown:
{"hour": 10, "minute": 42}
